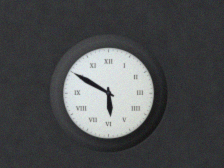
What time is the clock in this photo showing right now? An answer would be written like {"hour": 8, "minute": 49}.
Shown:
{"hour": 5, "minute": 50}
